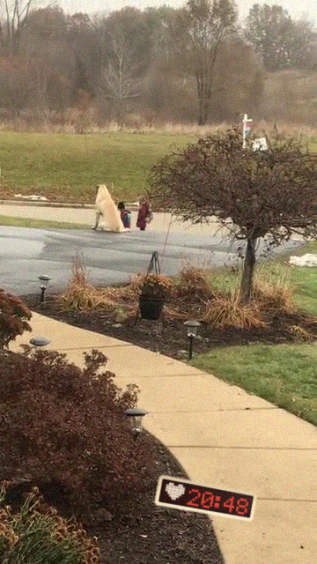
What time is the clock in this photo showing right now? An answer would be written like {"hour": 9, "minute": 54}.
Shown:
{"hour": 20, "minute": 48}
